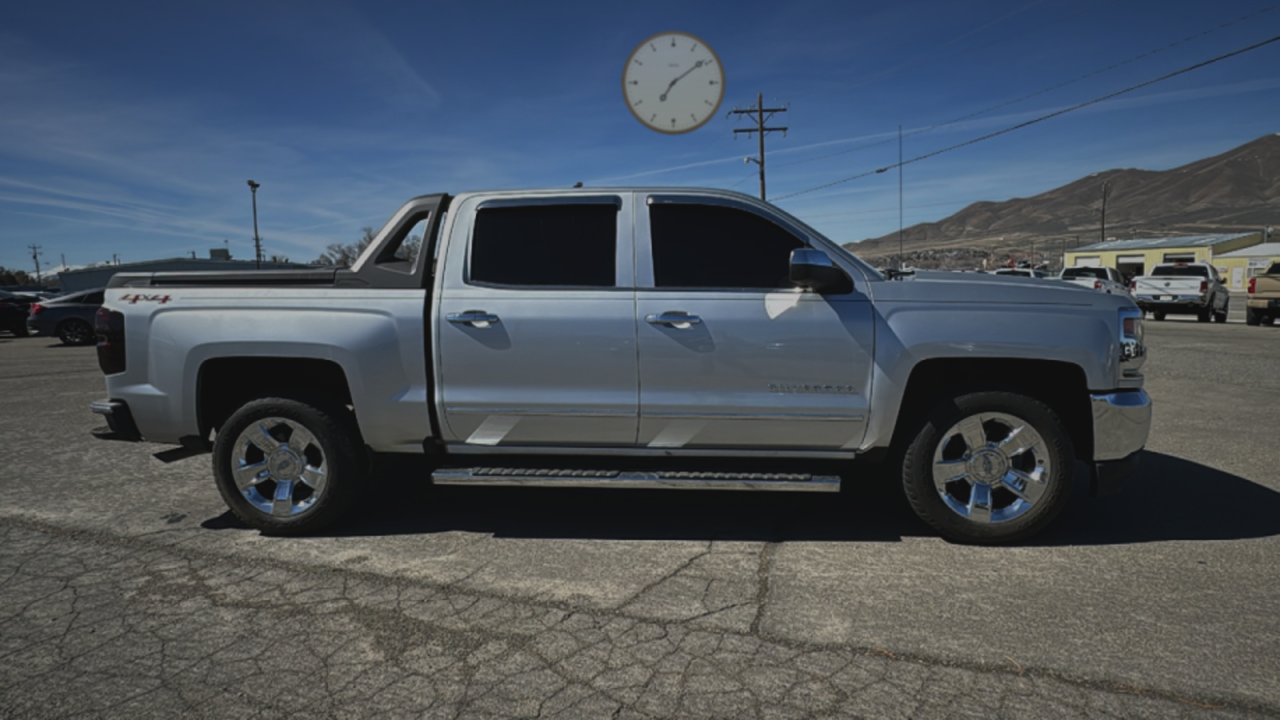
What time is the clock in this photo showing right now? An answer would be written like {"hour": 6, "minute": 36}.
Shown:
{"hour": 7, "minute": 9}
